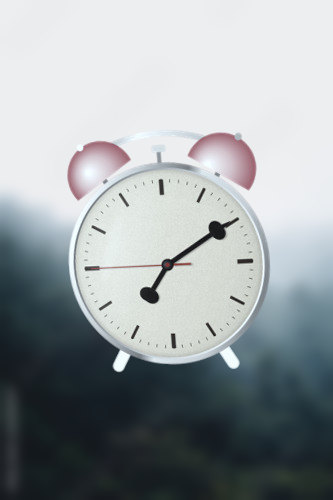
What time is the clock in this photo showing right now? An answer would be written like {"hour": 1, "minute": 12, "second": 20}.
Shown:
{"hour": 7, "minute": 9, "second": 45}
